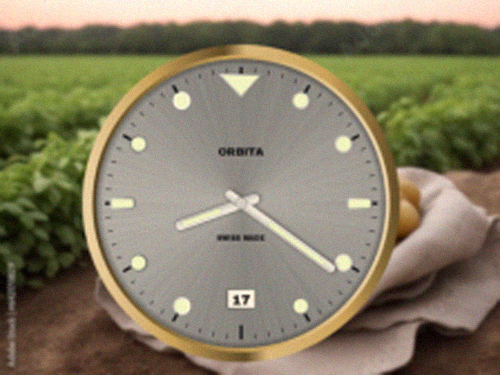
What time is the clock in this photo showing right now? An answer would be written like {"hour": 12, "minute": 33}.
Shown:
{"hour": 8, "minute": 21}
